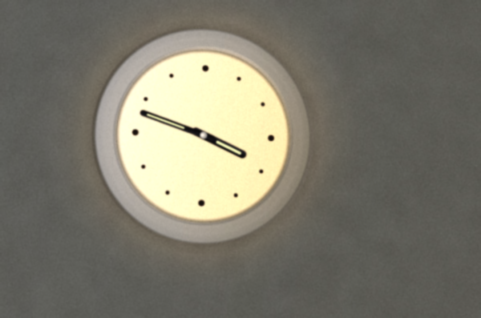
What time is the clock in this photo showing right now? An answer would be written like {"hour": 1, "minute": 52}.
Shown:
{"hour": 3, "minute": 48}
